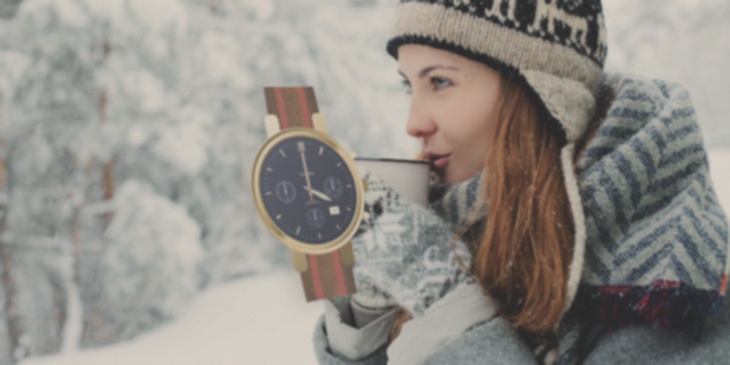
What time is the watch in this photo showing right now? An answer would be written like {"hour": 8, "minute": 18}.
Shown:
{"hour": 4, "minute": 0}
